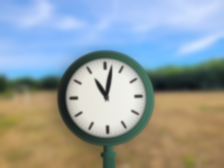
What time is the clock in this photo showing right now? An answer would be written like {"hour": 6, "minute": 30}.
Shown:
{"hour": 11, "minute": 2}
